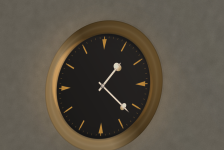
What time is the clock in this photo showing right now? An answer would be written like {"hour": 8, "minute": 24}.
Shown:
{"hour": 1, "minute": 22}
